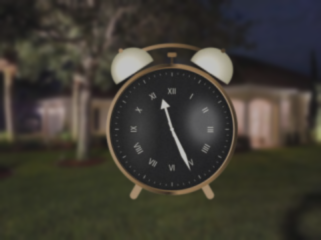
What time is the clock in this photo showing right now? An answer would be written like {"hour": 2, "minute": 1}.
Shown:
{"hour": 11, "minute": 26}
